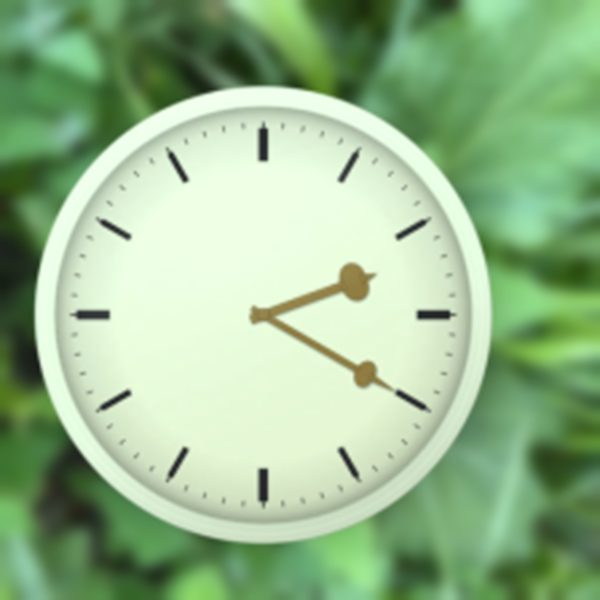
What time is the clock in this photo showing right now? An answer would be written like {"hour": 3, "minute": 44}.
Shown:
{"hour": 2, "minute": 20}
